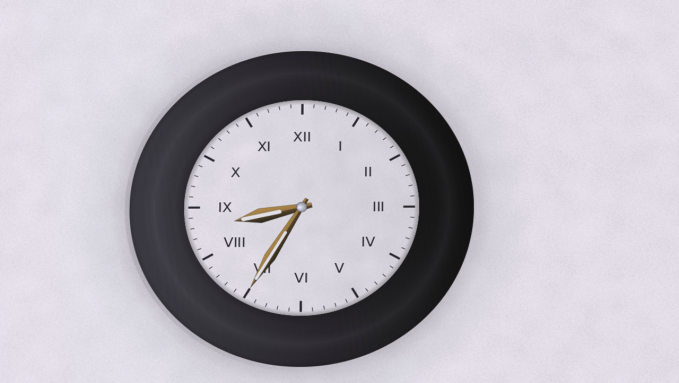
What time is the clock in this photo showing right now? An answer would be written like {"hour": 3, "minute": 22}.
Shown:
{"hour": 8, "minute": 35}
